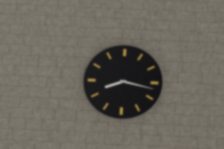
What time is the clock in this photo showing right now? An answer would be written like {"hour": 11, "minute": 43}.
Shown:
{"hour": 8, "minute": 17}
